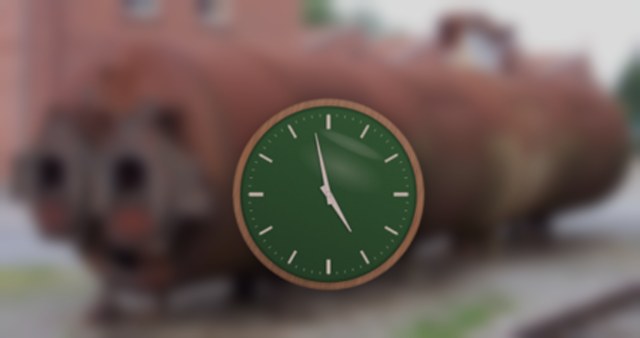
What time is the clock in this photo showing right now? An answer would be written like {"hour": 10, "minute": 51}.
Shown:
{"hour": 4, "minute": 58}
